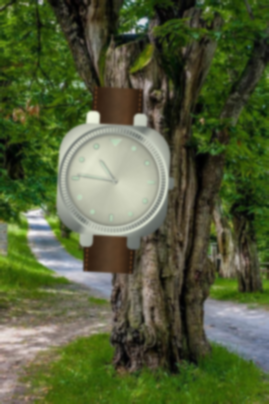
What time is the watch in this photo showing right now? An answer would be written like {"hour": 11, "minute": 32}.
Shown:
{"hour": 10, "minute": 46}
